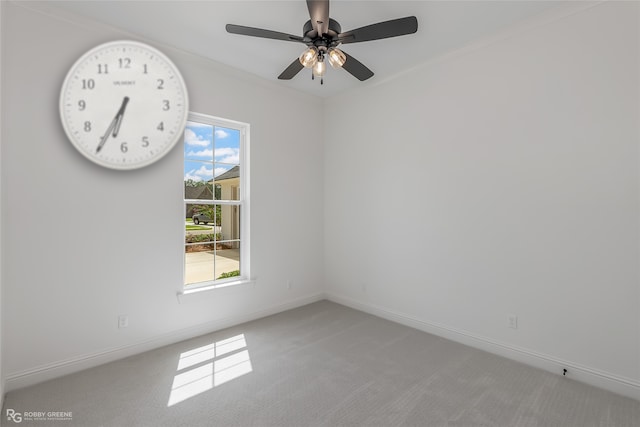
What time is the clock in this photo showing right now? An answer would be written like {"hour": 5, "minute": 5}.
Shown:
{"hour": 6, "minute": 35}
